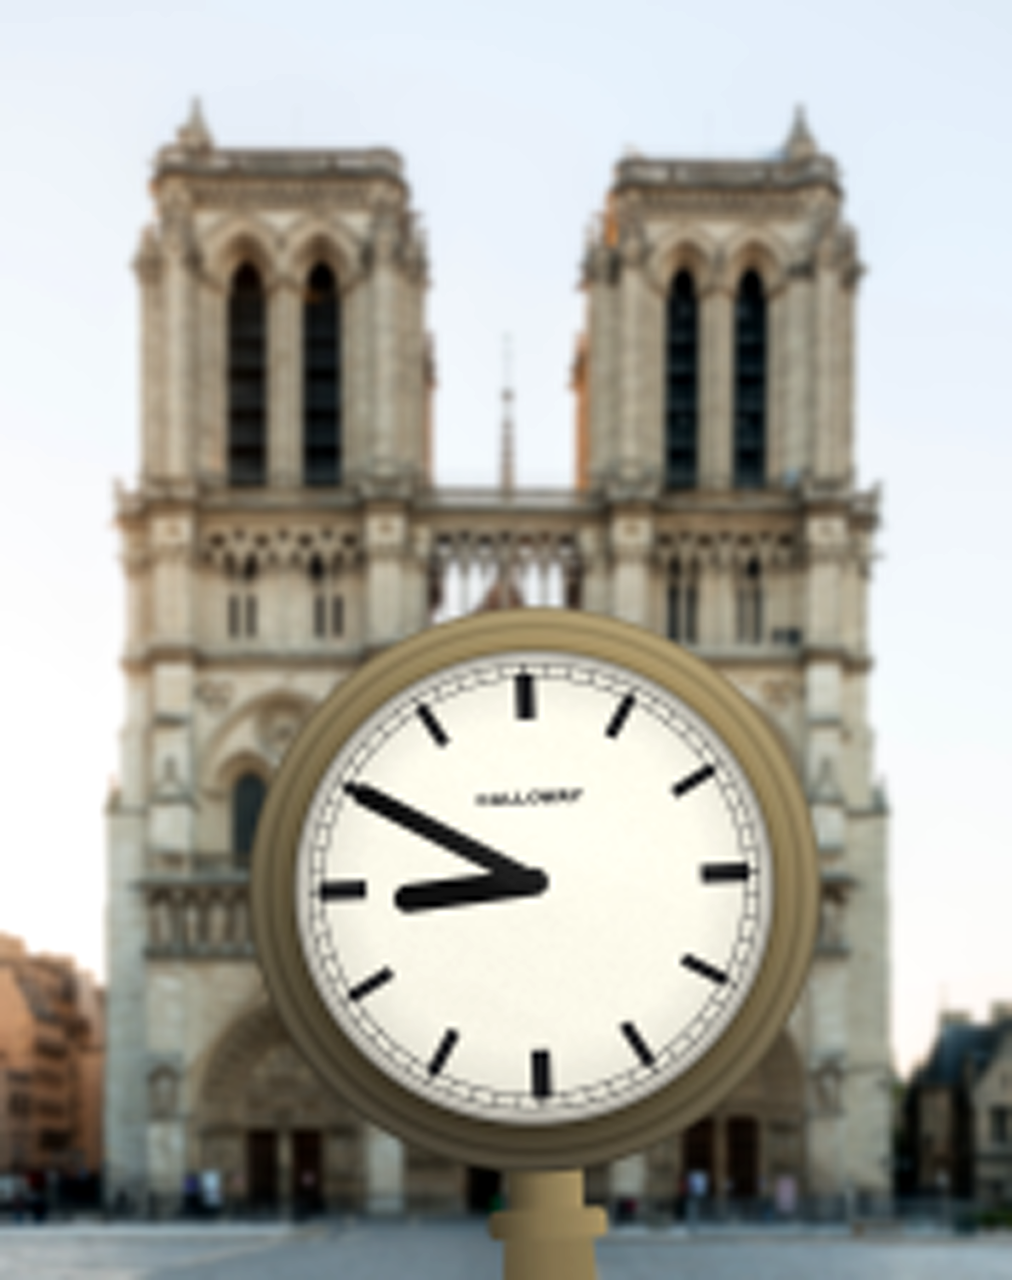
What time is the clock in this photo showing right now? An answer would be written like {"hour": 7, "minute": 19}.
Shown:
{"hour": 8, "minute": 50}
